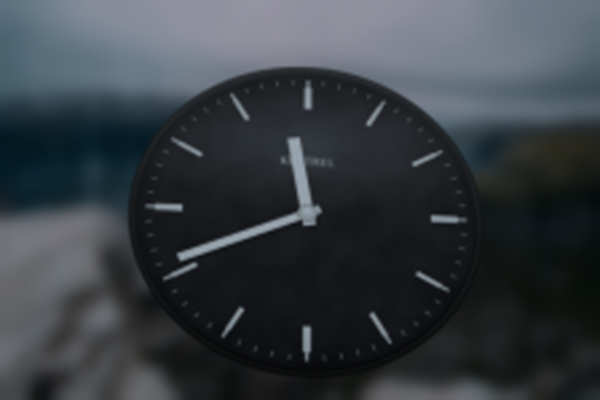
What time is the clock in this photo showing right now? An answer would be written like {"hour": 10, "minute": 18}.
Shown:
{"hour": 11, "minute": 41}
